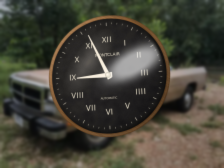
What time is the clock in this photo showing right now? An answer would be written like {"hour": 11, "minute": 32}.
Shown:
{"hour": 8, "minute": 56}
